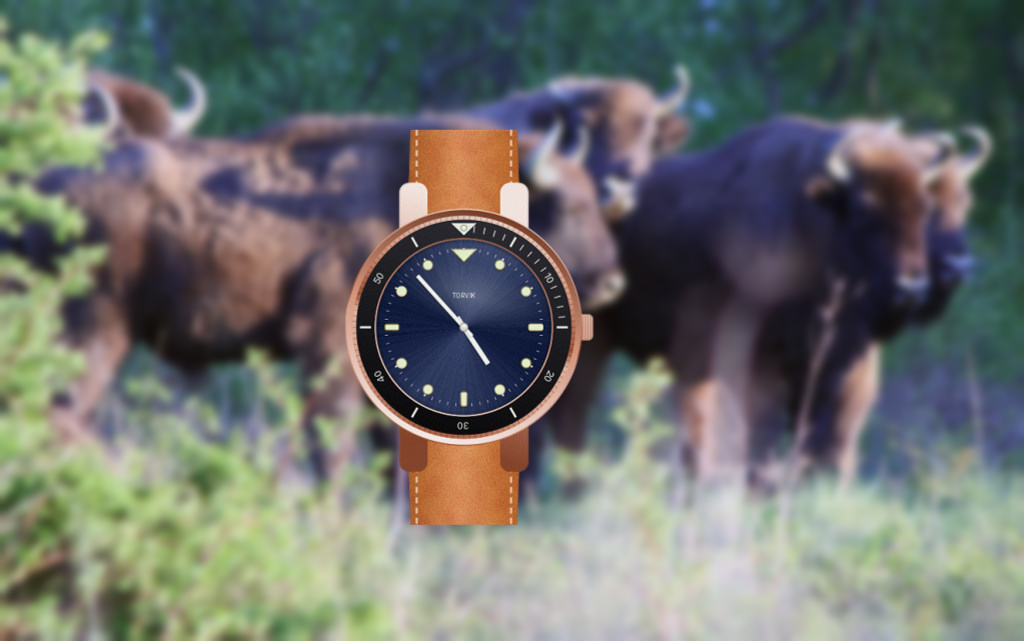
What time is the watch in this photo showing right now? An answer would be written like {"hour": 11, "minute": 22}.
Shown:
{"hour": 4, "minute": 53}
